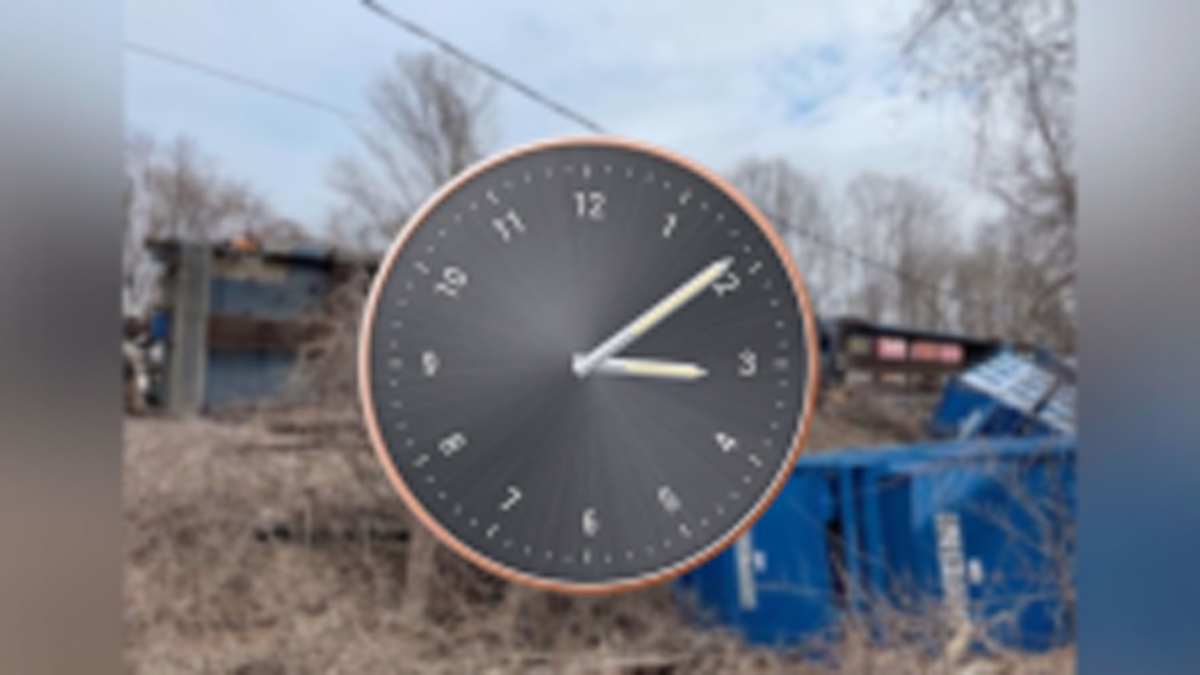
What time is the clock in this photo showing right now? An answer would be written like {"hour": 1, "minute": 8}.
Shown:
{"hour": 3, "minute": 9}
